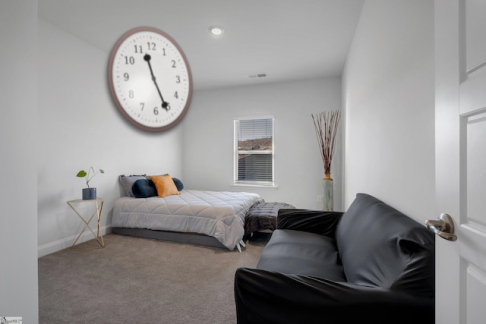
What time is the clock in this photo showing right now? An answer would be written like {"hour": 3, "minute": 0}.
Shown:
{"hour": 11, "minute": 26}
